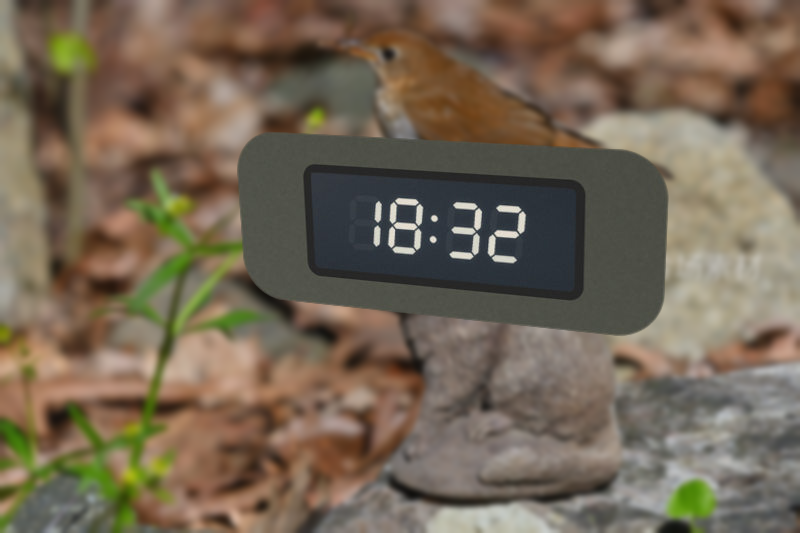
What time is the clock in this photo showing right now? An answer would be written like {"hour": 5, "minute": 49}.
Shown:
{"hour": 18, "minute": 32}
